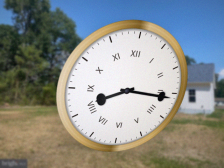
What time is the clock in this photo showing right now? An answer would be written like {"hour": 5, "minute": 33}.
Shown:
{"hour": 8, "minute": 16}
